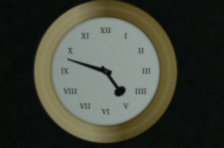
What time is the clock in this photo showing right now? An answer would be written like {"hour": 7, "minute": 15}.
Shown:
{"hour": 4, "minute": 48}
